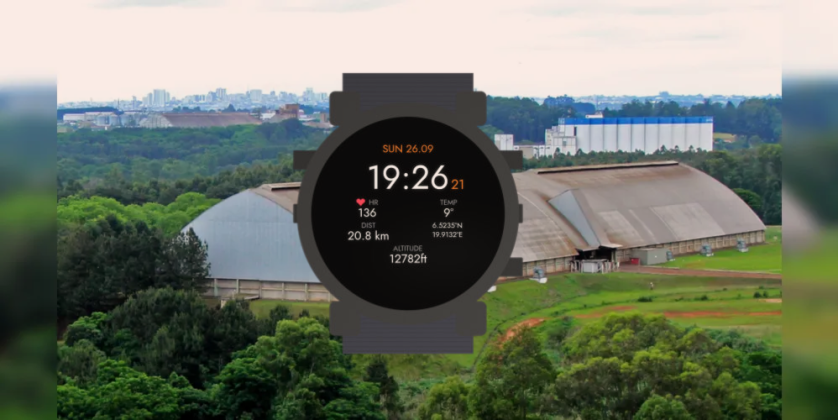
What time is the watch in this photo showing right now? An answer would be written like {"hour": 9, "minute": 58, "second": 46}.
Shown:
{"hour": 19, "minute": 26, "second": 21}
